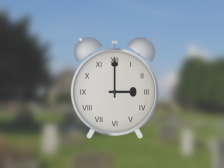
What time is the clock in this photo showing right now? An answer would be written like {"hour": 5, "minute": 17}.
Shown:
{"hour": 3, "minute": 0}
